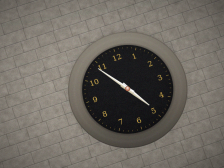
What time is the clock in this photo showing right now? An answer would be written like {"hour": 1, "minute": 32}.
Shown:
{"hour": 4, "minute": 54}
